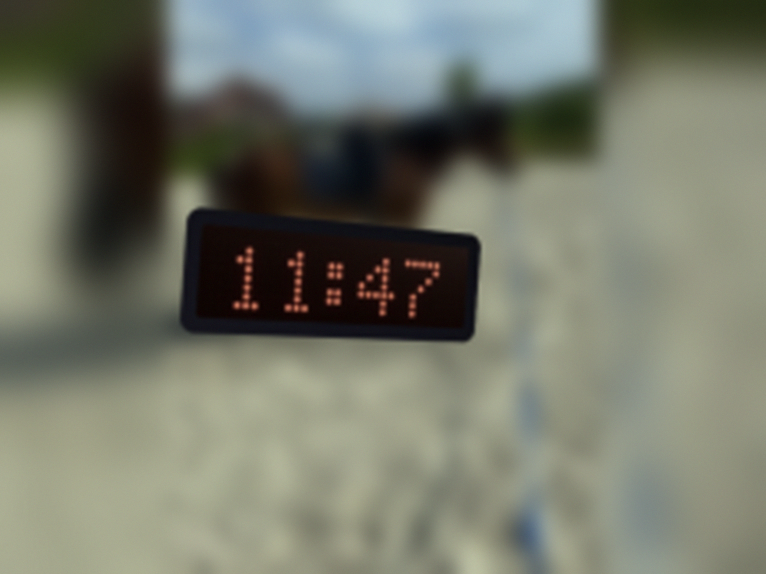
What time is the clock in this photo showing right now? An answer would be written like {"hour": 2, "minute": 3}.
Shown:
{"hour": 11, "minute": 47}
